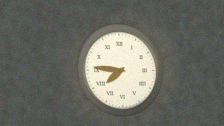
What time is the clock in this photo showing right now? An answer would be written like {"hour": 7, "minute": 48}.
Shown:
{"hour": 7, "minute": 46}
